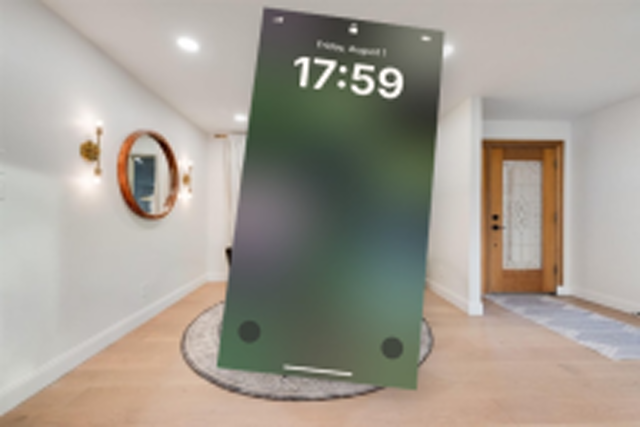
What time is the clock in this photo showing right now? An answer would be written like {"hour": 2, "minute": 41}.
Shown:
{"hour": 17, "minute": 59}
